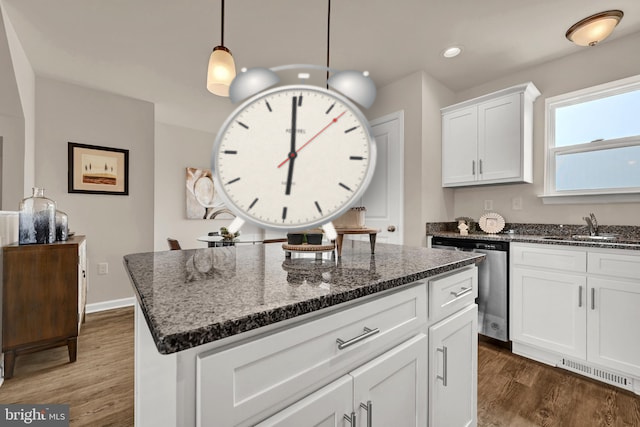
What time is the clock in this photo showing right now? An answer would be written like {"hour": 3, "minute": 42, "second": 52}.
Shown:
{"hour": 5, "minute": 59, "second": 7}
